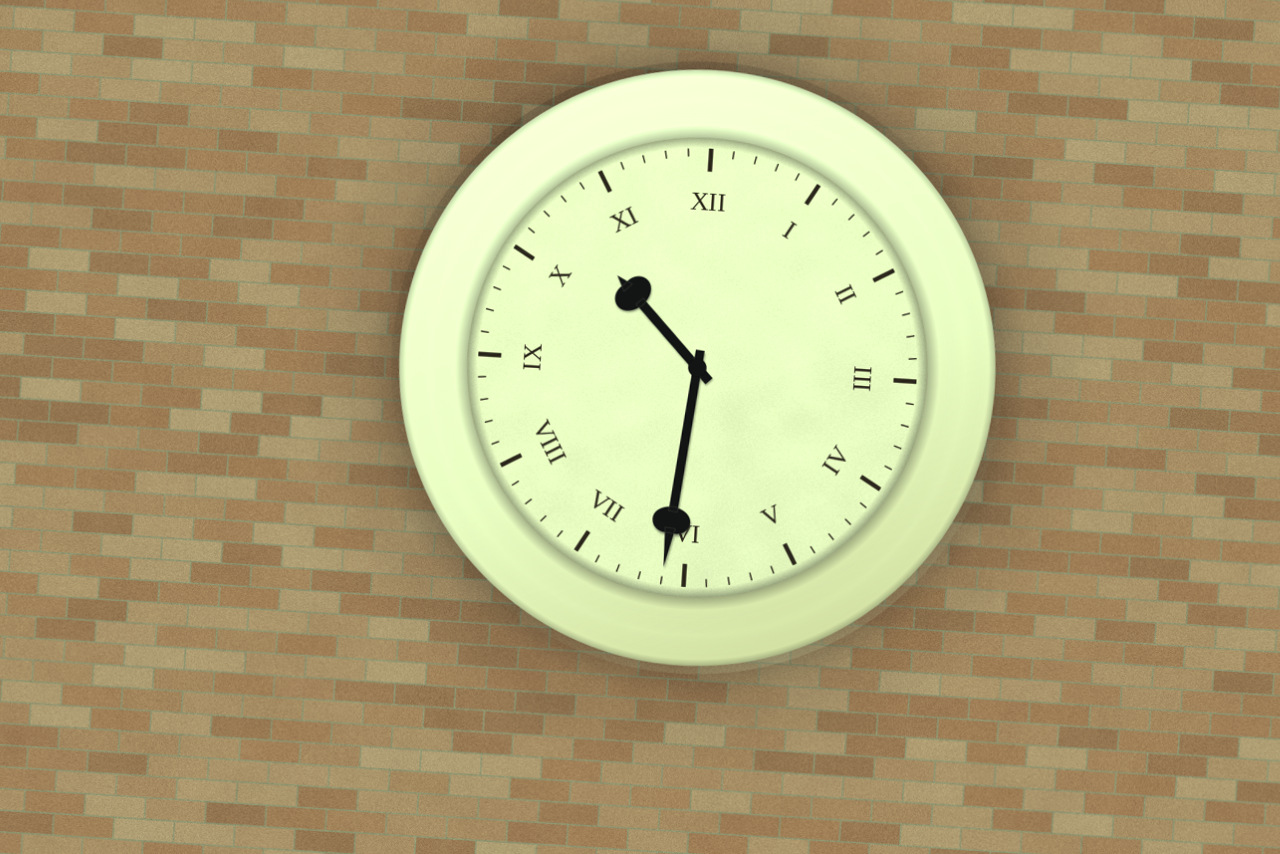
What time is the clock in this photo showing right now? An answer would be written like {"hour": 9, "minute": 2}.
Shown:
{"hour": 10, "minute": 31}
